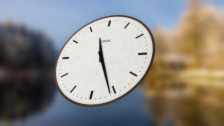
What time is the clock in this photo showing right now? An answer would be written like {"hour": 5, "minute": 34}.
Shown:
{"hour": 11, "minute": 26}
